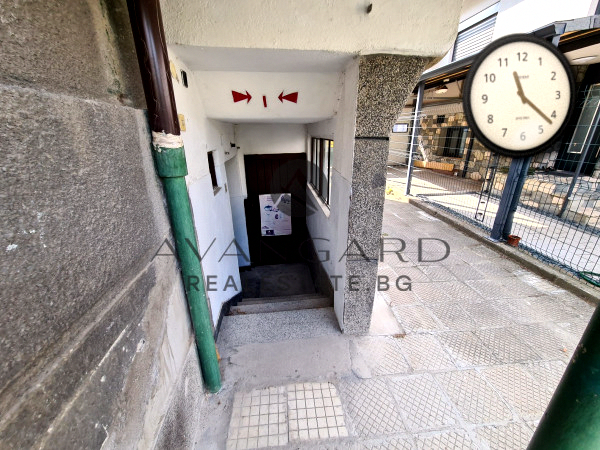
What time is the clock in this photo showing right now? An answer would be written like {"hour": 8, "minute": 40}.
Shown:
{"hour": 11, "minute": 22}
